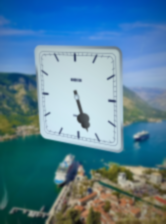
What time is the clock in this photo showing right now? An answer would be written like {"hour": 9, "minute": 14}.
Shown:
{"hour": 5, "minute": 27}
